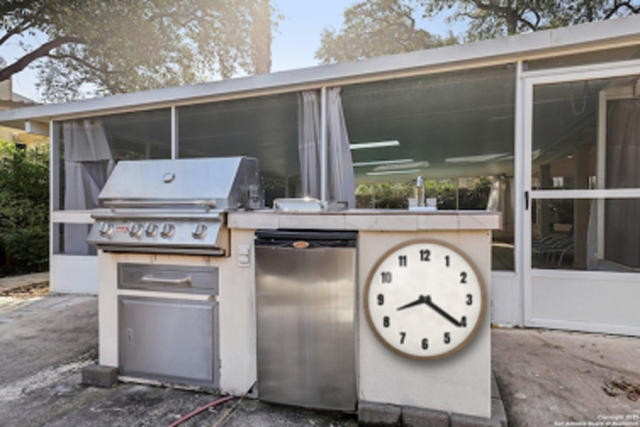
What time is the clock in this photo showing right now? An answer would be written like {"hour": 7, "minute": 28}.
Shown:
{"hour": 8, "minute": 21}
